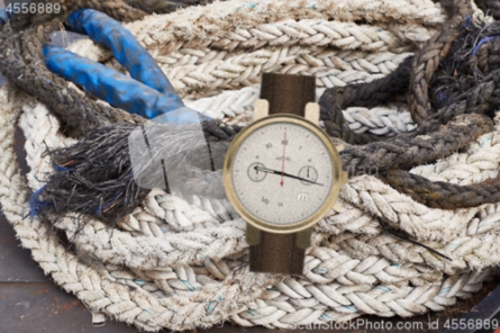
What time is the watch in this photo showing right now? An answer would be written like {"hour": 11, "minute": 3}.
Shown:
{"hour": 9, "minute": 17}
